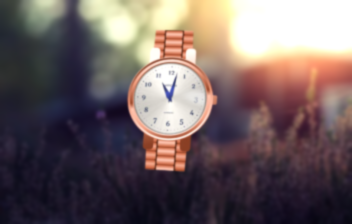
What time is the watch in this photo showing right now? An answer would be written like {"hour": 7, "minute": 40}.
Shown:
{"hour": 11, "minute": 2}
